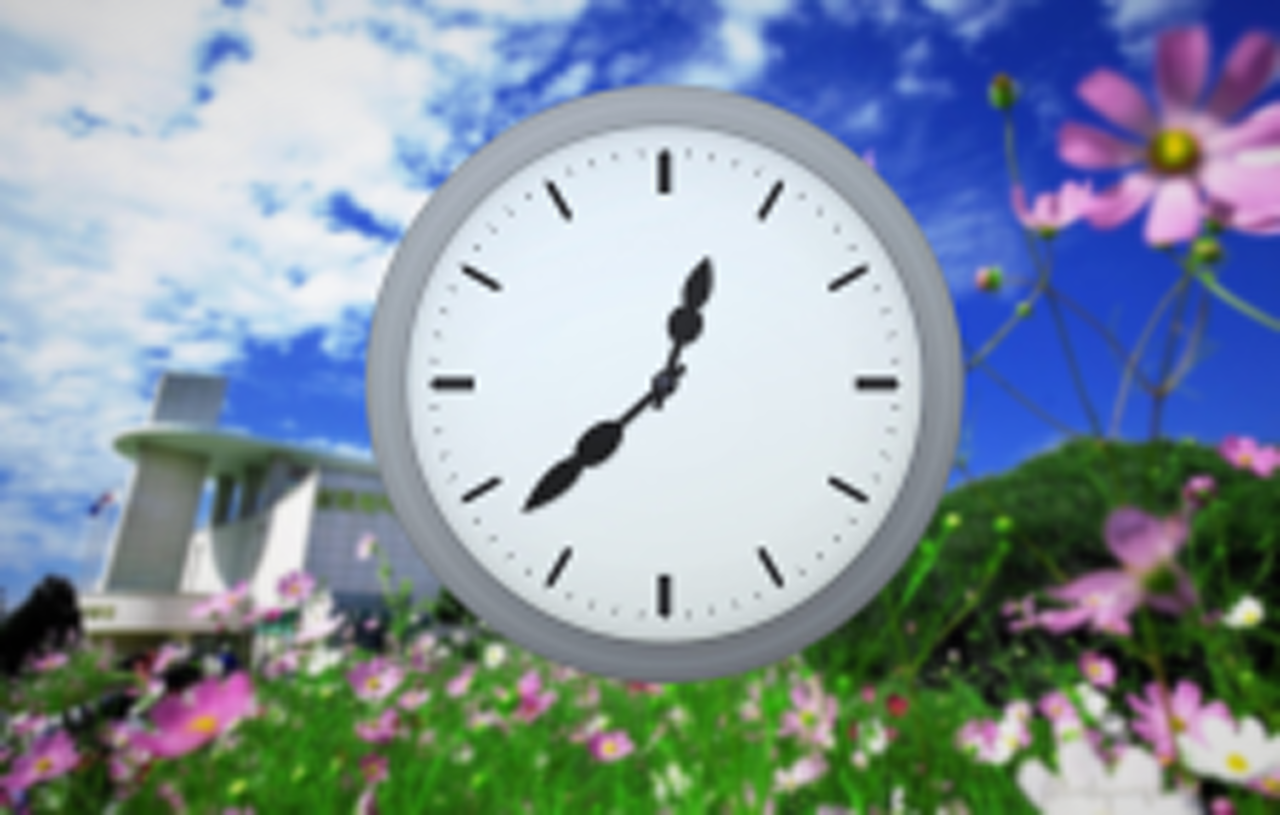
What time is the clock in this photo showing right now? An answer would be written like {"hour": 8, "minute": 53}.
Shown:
{"hour": 12, "minute": 38}
